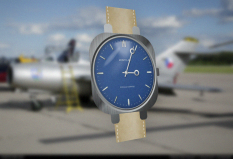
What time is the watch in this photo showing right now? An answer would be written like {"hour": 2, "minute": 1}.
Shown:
{"hour": 3, "minute": 4}
